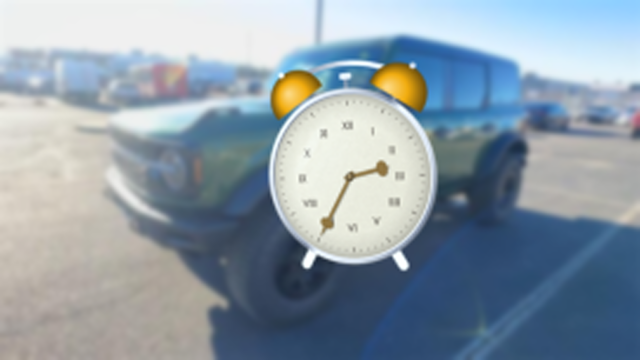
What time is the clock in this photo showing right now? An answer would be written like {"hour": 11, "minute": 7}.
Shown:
{"hour": 2, "minute": 35}
